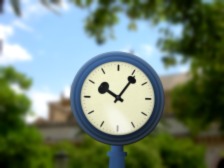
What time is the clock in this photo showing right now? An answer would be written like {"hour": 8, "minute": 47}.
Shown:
{"hour": 10, "minute": 6}
